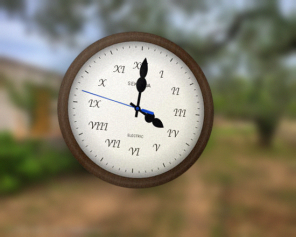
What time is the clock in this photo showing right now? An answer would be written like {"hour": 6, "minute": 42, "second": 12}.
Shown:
{"hour": 4, "minute": 0, "second": 47}
